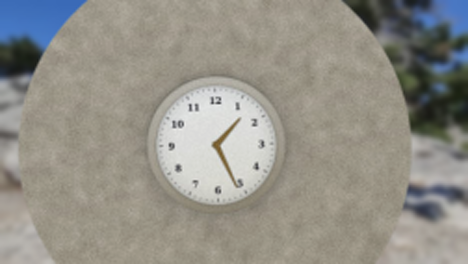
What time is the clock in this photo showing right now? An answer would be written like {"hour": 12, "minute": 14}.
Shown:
{"hour": 1, "minute": 26}
